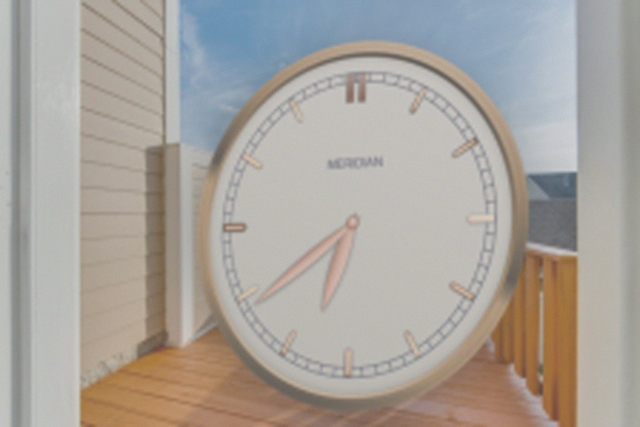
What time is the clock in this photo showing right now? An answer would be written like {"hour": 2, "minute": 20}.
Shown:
{"hour": 6, "minute": 39}
